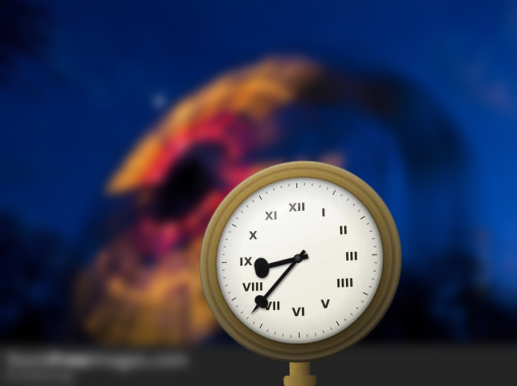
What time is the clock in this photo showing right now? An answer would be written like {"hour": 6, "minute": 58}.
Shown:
{"hour": 8, "minute": 37}
